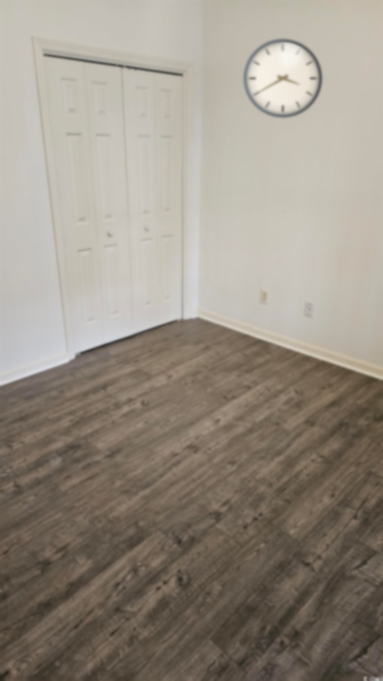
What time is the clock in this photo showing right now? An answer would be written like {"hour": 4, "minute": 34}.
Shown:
{"hour": 3, "minute": 40}
